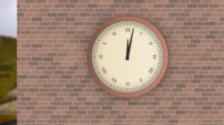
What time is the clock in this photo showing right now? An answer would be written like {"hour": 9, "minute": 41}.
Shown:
{"hour": 12, "minute": 2}
